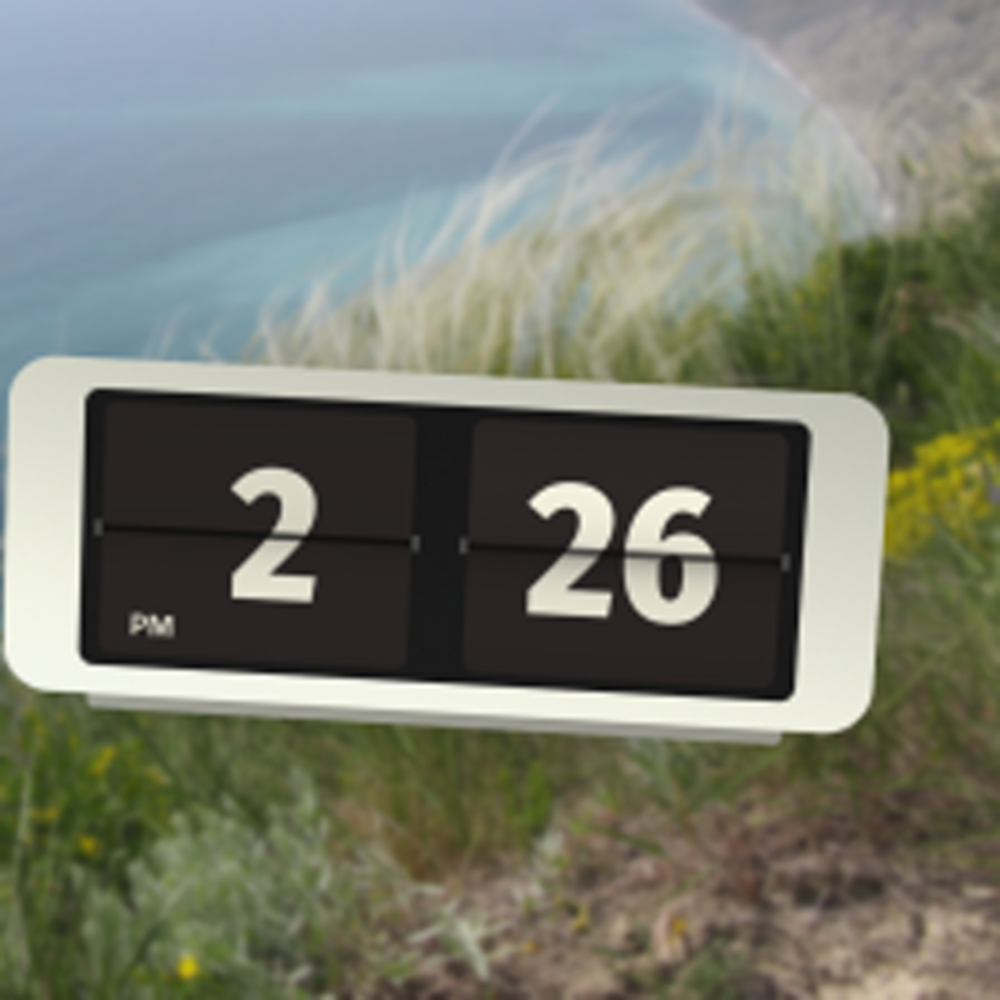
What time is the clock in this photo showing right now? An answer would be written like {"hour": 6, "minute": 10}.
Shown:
{"hour": 2, "minute": 26}
